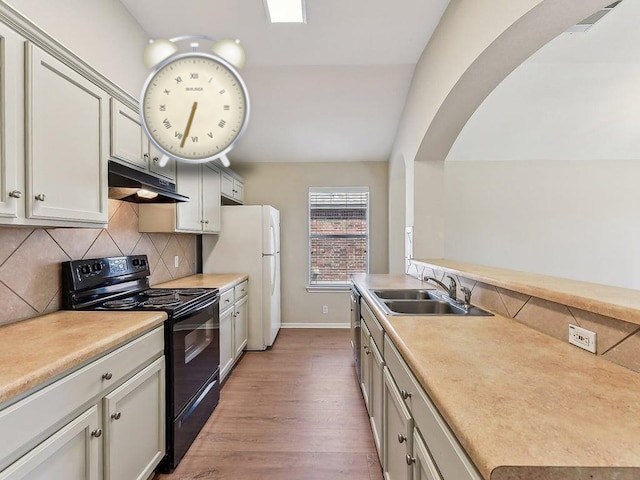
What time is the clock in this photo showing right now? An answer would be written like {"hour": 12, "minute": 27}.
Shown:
{"hour": 6, "minute": 33}
